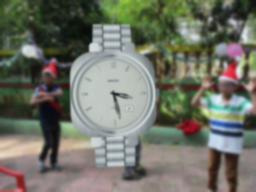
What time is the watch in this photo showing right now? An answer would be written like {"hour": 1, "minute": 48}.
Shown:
{"hour": 3, "minute": 28}
